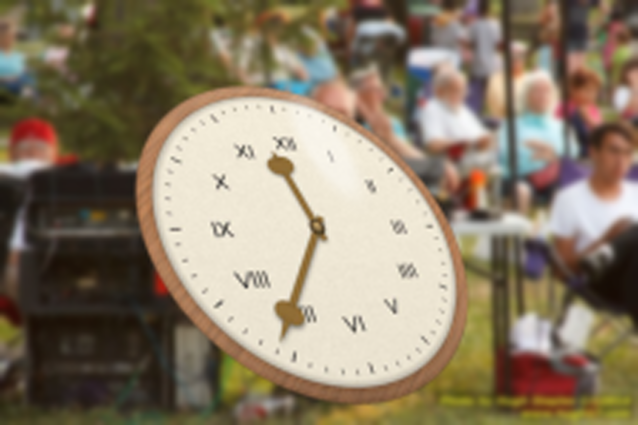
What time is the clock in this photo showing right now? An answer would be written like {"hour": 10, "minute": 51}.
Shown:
{"hour": 11, "minute": 36}
